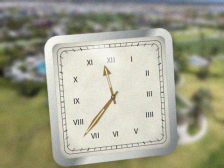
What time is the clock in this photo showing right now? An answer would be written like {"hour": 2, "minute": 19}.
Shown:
{"hour": 11, "minute": 37}
